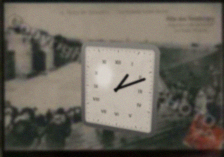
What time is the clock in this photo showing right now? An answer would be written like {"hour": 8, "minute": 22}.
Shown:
{"hour": 1, "minute": 11}
